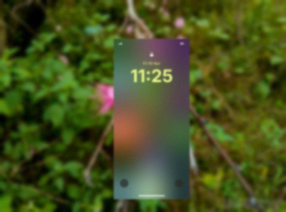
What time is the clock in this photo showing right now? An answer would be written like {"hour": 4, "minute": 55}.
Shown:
{"hour": 11, "minute": 25}
